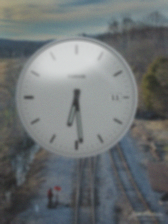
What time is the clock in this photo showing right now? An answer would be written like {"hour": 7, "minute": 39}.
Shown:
{"hour": 6, "minute": 29}
